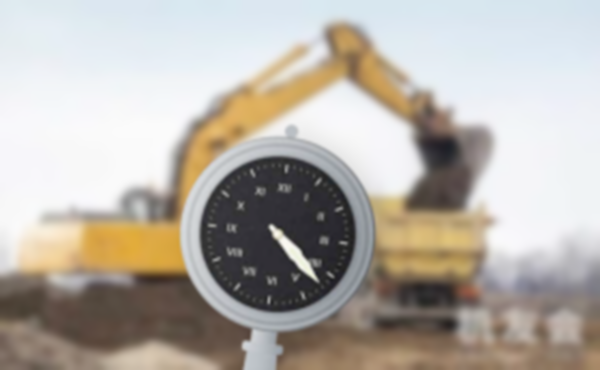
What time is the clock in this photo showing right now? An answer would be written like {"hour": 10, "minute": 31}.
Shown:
{"hour": 4, "minute": 22}
